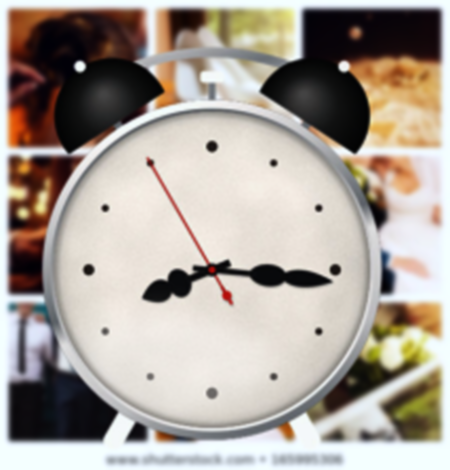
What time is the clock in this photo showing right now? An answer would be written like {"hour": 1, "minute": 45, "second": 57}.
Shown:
{"hour": 8, "minute": 15, "second": 55}
